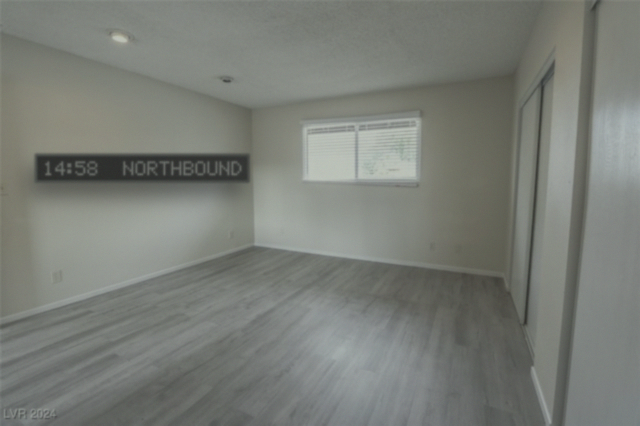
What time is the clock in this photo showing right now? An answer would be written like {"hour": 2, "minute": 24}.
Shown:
{"hour": 14, "minute": 58}
